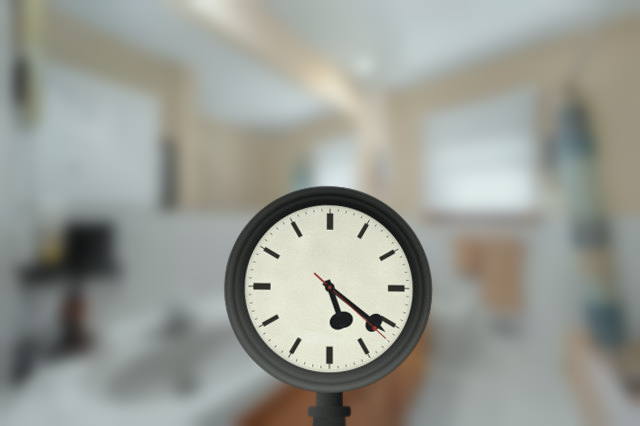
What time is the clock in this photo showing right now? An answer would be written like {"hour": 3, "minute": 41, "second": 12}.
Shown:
{"hour": 5, "minute": 21, "second": 22}
